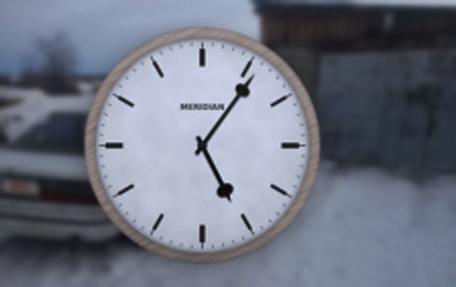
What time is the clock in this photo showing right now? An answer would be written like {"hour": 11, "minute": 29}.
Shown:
{"hour": 5, "minute": 6}
